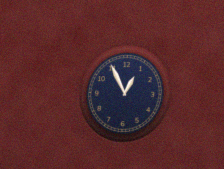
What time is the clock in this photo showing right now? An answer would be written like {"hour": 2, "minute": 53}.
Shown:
{"hour": 12, "minute": 55}
